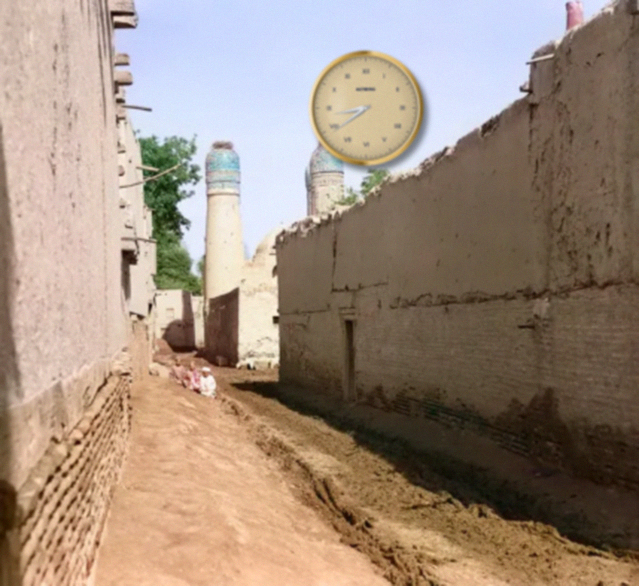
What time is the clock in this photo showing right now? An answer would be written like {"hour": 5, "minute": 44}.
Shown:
{"hour": 8, "minute": 39}
